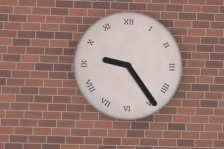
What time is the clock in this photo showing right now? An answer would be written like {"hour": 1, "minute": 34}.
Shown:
{"hour": 9, "minute": 24}
